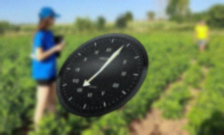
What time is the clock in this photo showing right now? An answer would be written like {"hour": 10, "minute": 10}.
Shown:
{"hour": 7, "minute": 4}
